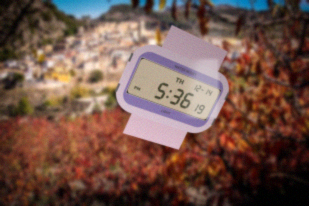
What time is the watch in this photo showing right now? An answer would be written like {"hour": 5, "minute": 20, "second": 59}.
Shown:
{"hour": 5, "minute": 36, "second": 19}
